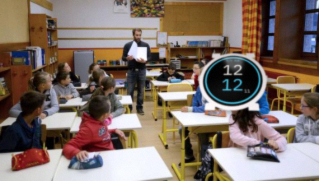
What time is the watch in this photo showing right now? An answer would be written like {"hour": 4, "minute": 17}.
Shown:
{"hour": 12, "minute": 12}
